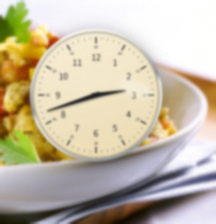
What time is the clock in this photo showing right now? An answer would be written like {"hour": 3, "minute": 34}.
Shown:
{"hour": 2, "minute": 42}
